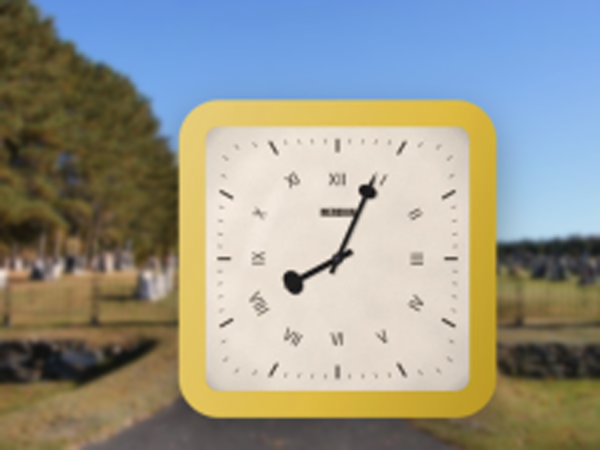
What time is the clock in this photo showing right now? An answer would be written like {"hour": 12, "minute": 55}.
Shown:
{"hour": 8, "minute": 4}
